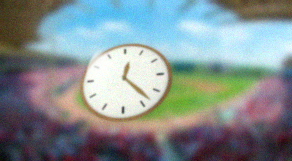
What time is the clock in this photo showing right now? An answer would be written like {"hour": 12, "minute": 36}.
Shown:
{"hour": 12, "minute": 23}
